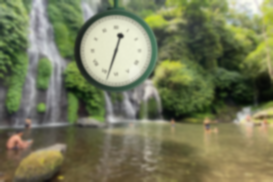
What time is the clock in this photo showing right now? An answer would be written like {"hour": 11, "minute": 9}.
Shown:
{"hour": 12, "minute": 33}
